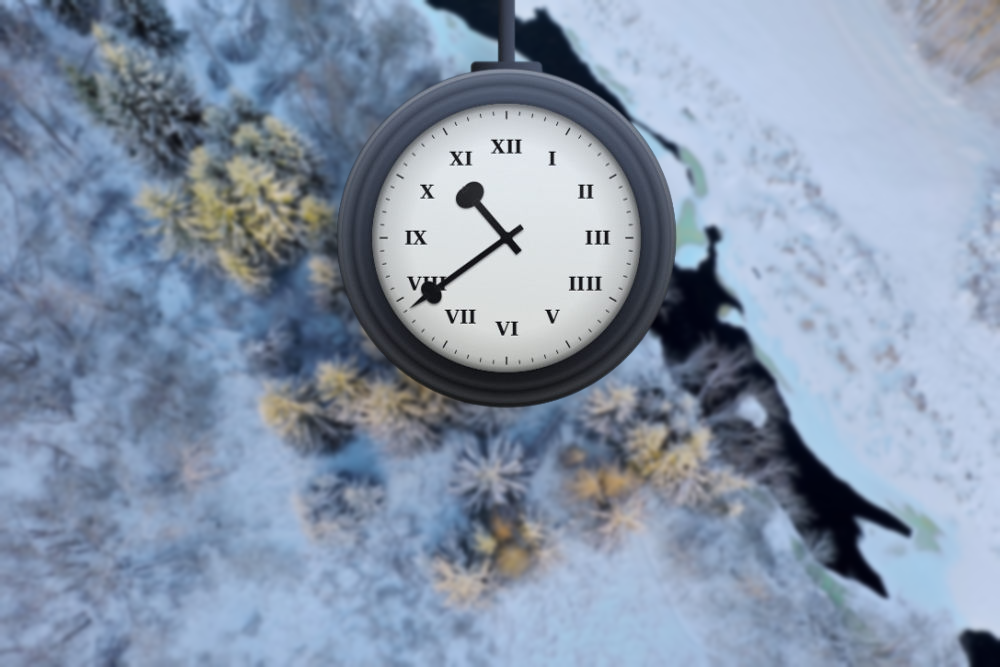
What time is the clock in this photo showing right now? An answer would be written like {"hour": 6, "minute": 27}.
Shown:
{"hour": 10, "minute": 39}
